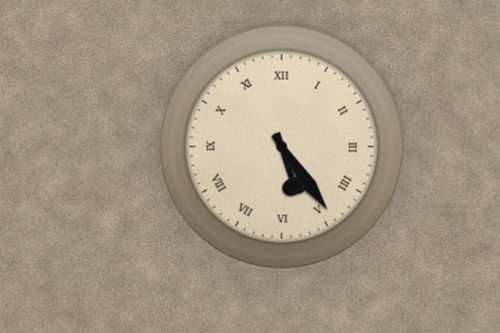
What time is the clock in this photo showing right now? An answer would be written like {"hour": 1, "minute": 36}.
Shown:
{"hour": 5, "minute": 24}
